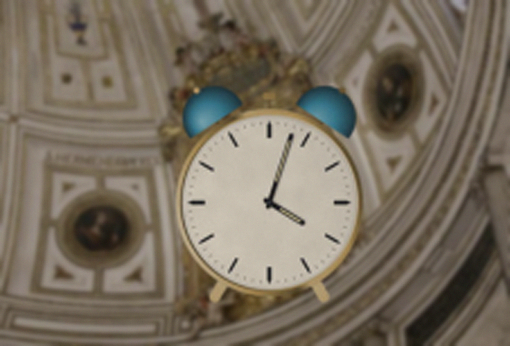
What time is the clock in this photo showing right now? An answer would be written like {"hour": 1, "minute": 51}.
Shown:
{"hour": 4, "minute": 3}
